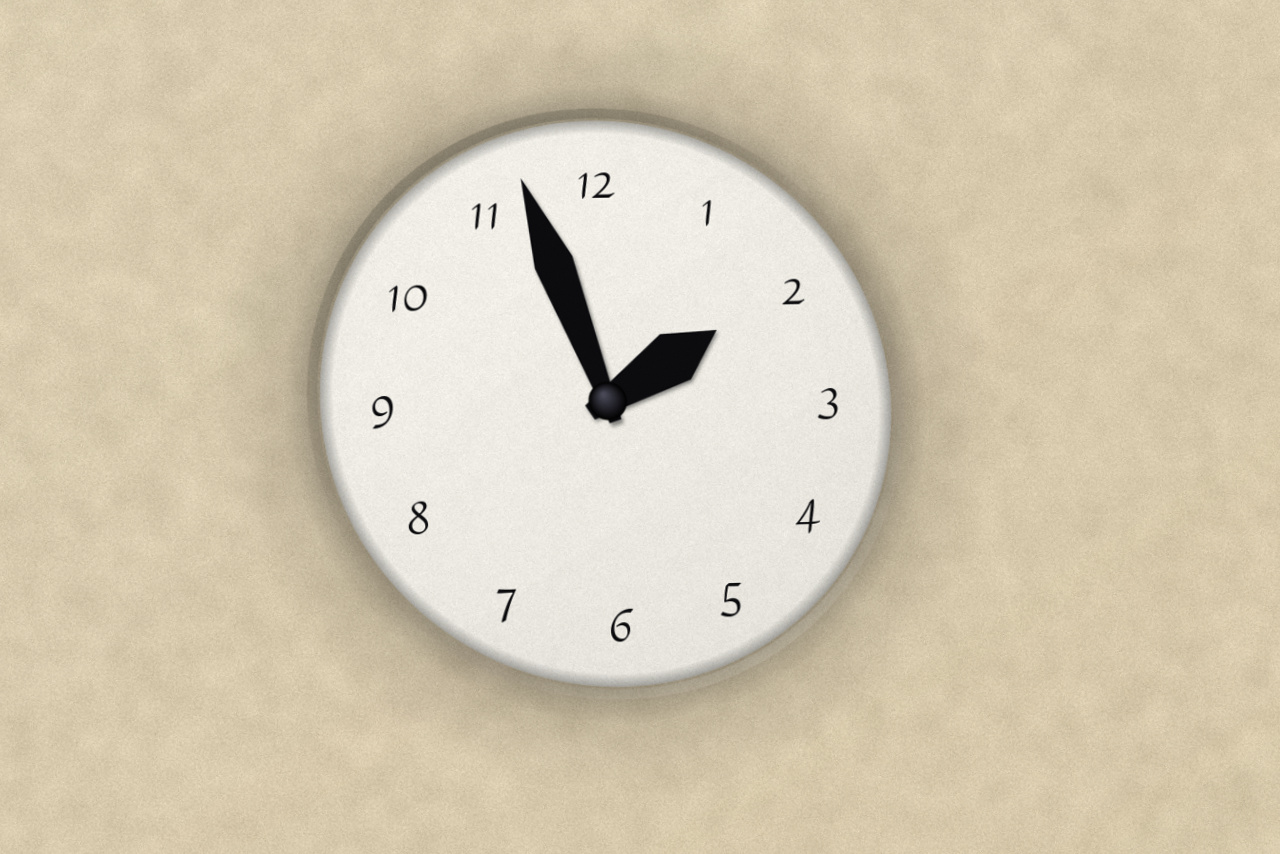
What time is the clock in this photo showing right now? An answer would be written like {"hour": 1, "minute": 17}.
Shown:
{"hour": 1, "minute": 57}
